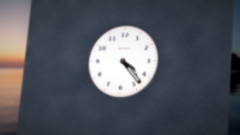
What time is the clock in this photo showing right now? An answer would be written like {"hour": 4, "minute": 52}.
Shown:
{"hour": 4, "minute": 23}
